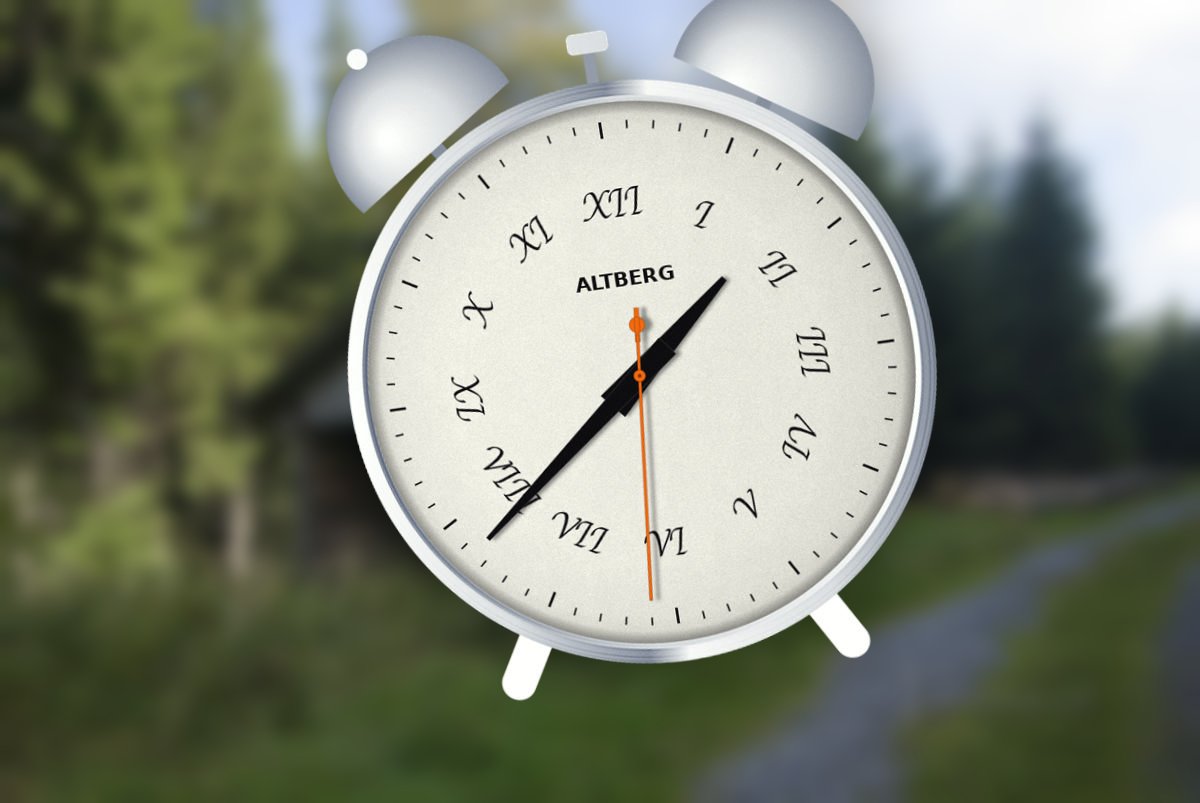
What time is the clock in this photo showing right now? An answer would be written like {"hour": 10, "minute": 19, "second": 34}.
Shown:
{"hour": 1, "minute": 38, "second": 31}
